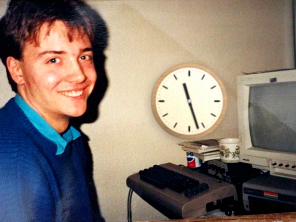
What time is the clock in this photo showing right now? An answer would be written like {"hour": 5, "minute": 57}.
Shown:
{"hour": 11, "minute": 27}
